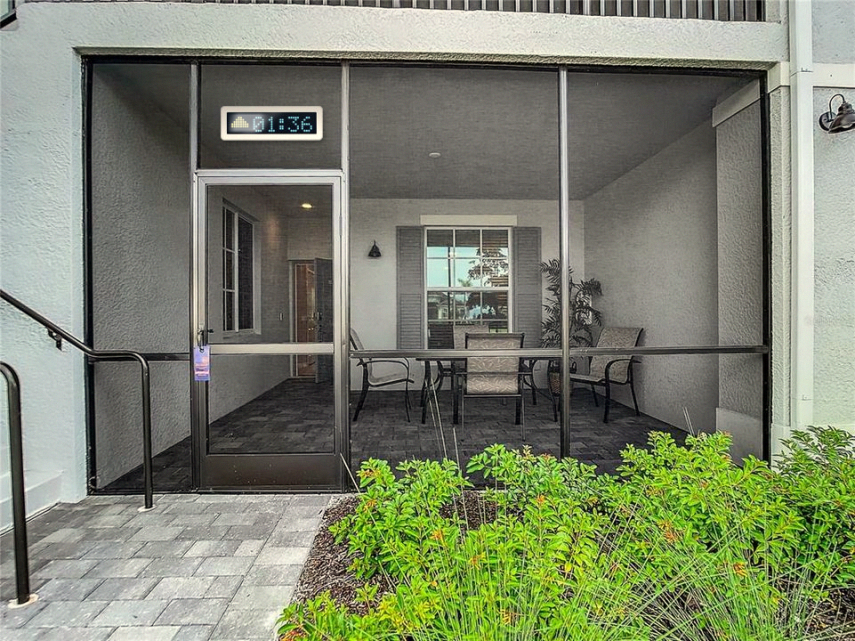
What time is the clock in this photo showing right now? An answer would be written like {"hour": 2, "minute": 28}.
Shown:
{"hour": 1, "minute": 36}
